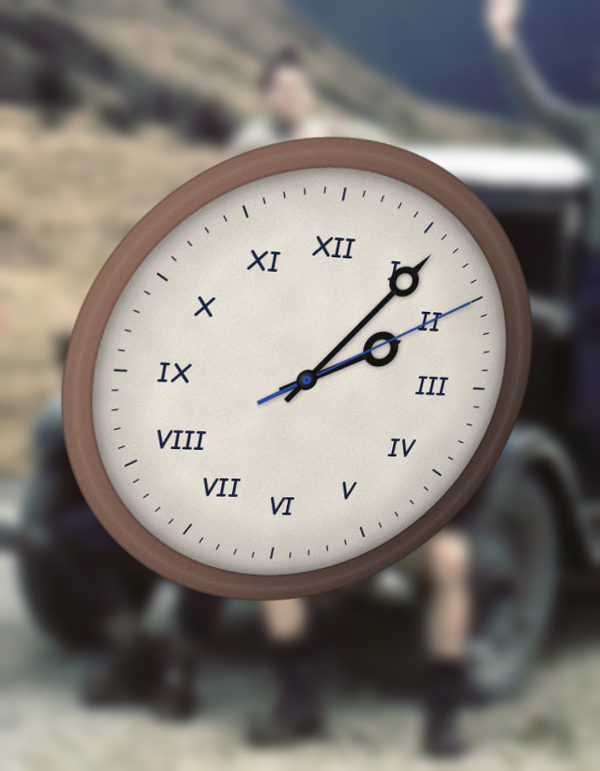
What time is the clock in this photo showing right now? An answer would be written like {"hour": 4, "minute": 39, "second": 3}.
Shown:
{"hour": 2, "minute": 6, "second": 10}
